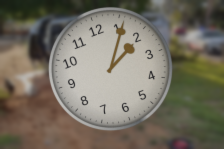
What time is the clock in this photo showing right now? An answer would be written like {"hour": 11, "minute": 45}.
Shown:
{"hour": 2, "minute": 6}
